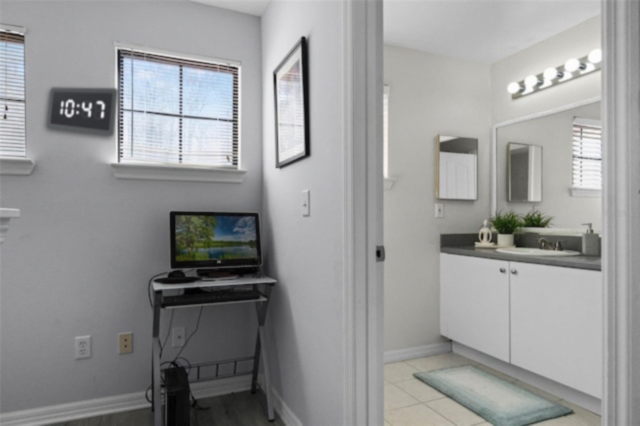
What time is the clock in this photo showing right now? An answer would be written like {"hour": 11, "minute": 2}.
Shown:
{"hour": 10, "minute": 47}
